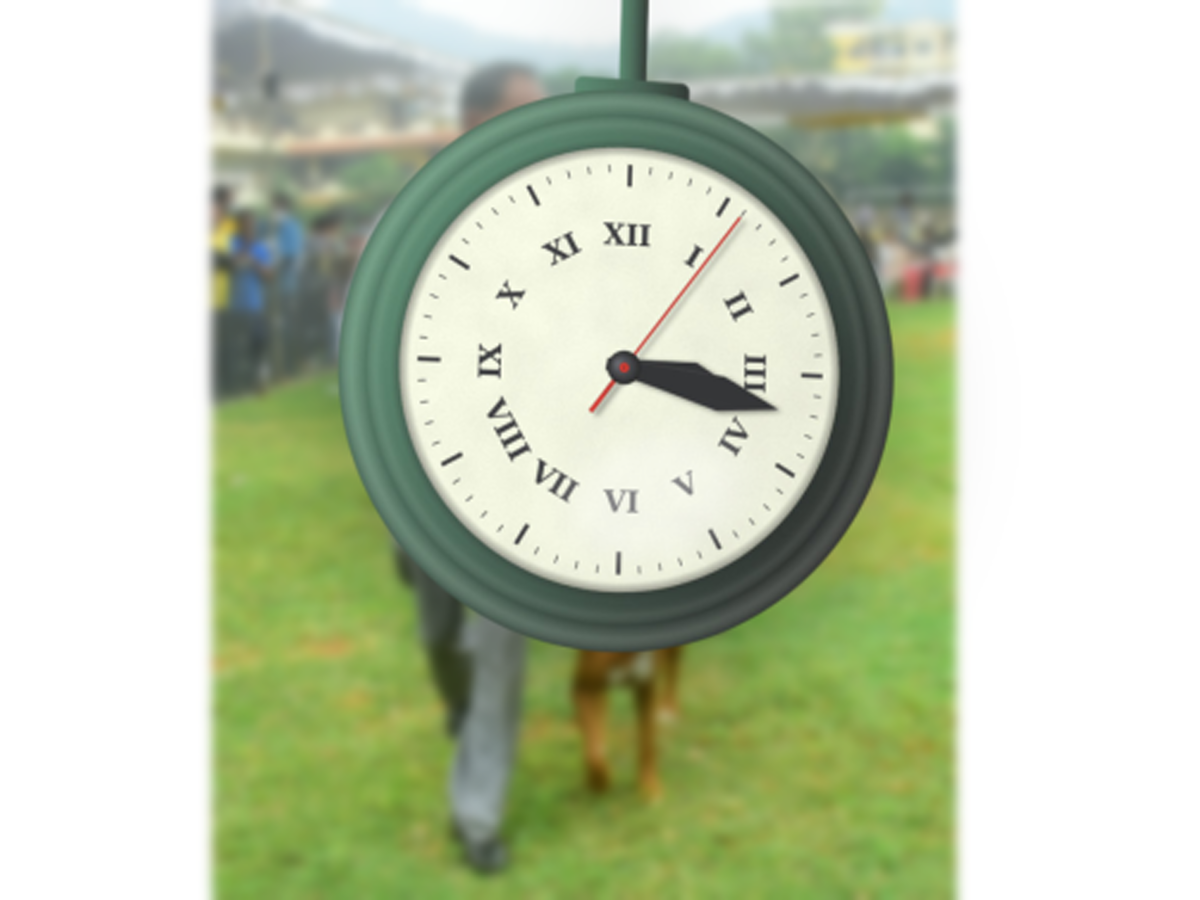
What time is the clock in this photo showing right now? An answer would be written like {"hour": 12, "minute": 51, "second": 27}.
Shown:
{"hour": 3, "minute": 17, "second": 6}
